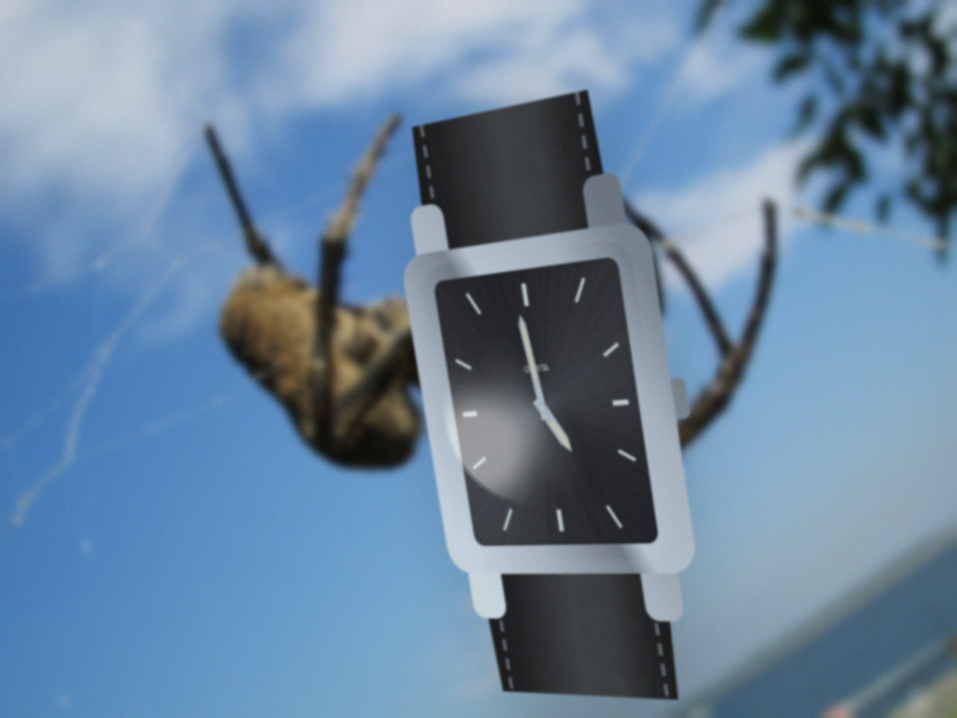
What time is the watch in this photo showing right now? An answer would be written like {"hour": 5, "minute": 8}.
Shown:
{"hour": 4, "minute": 59}
